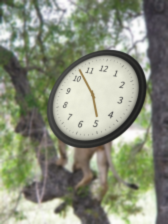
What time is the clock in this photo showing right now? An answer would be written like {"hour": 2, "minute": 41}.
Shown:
{"hour": 4, "minute": 52}
